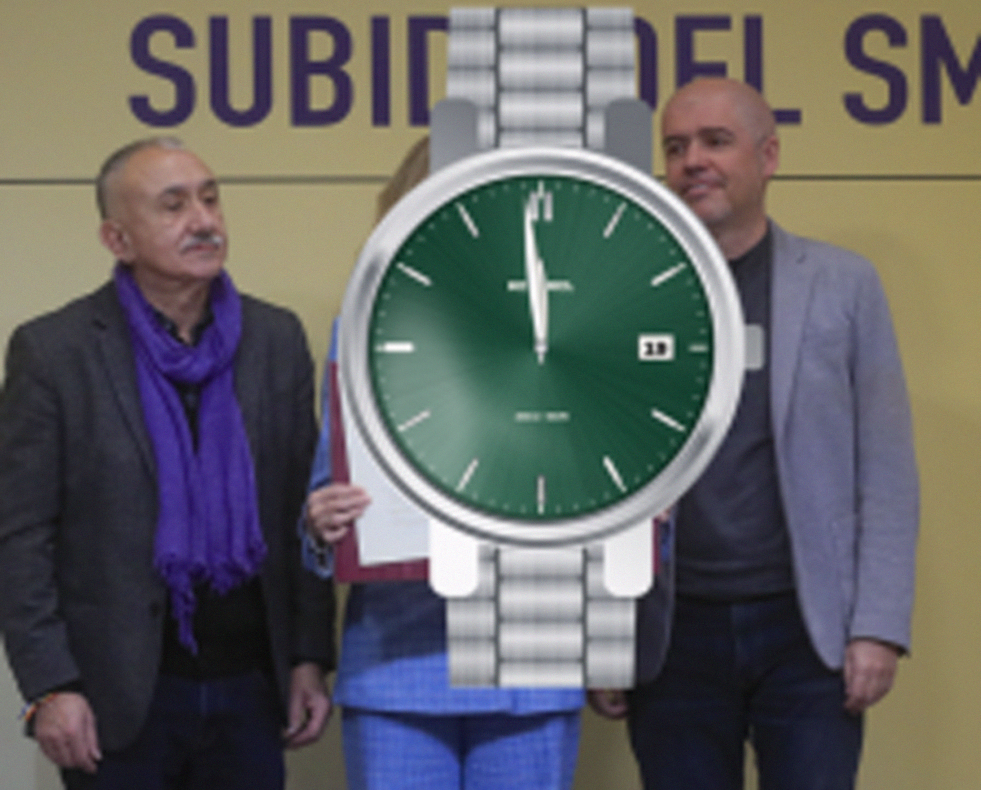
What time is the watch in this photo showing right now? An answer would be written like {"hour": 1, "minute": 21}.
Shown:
{"hour": 11, "minute": 59}
